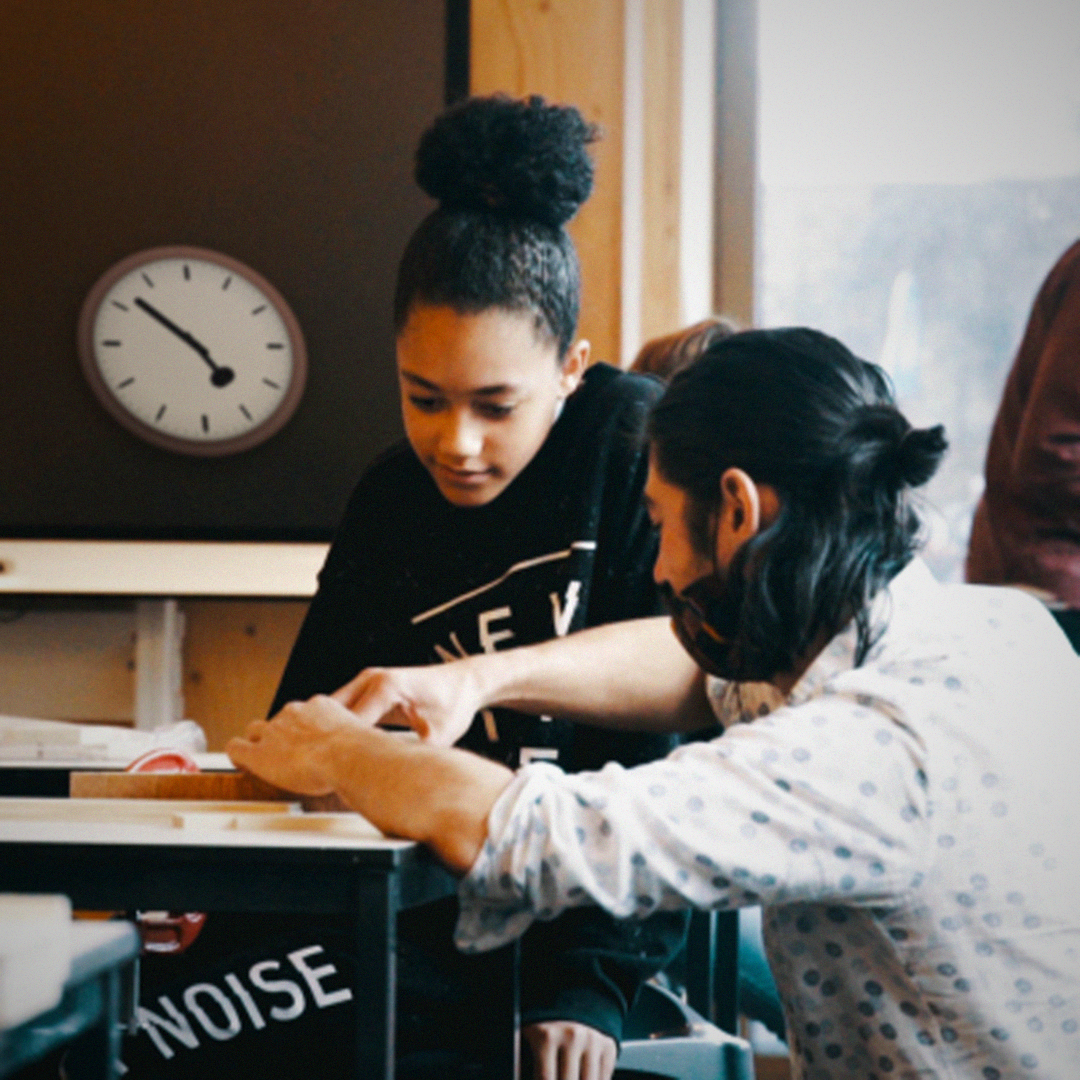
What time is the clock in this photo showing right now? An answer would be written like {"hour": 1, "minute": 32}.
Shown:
{"hour": 4, "minute": 52}
